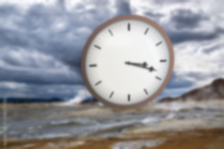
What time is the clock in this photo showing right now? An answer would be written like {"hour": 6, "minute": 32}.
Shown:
{"hour": 3, "minute": 18}
